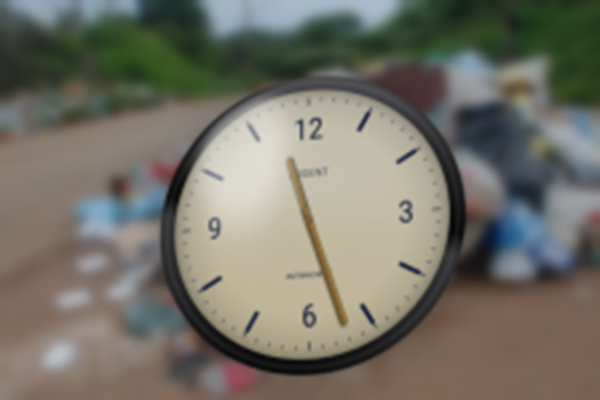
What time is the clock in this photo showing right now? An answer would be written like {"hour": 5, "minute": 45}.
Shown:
{"hour": 11, "minute": 27}
